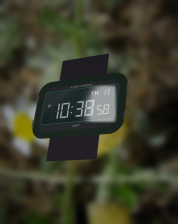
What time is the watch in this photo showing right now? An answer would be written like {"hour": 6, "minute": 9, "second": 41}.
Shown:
{"hour": 10, "minute": 38, "second": 58}
